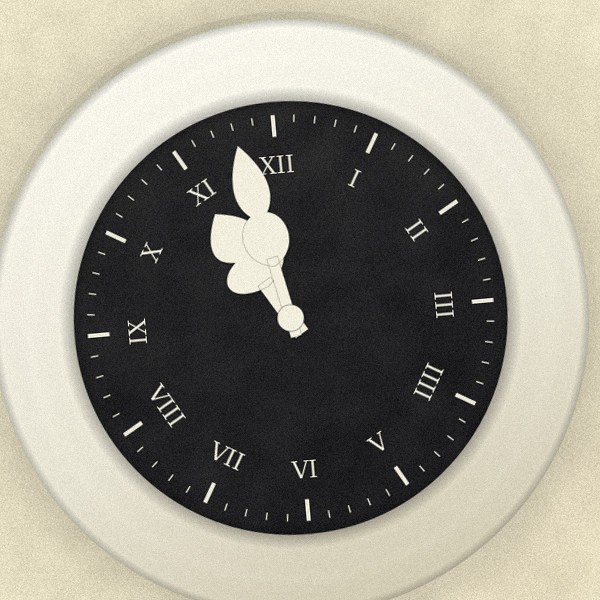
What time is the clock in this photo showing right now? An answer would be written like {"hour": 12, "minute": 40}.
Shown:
{"hour": 10, "minute": 58}
